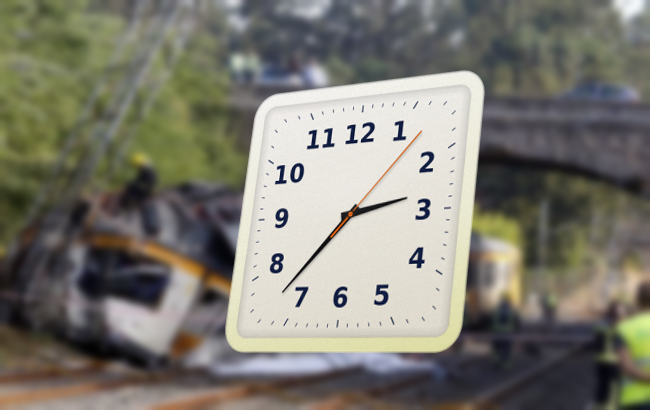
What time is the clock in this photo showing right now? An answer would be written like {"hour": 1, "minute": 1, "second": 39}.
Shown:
{"hour": 2, "minute": 37, "second": 7}
